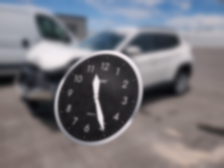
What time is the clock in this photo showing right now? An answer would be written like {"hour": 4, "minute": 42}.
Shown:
{"hour": 11, "minute": 25}
